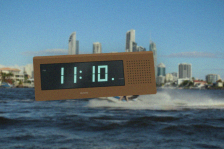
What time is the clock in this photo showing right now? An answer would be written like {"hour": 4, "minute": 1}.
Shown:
{"hour": 11, "minute": 10}
